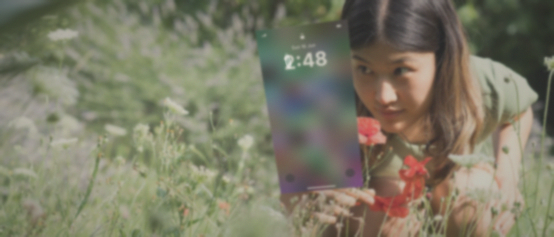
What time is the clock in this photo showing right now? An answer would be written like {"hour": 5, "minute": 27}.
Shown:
{"hour": 2, "minute": 48}
